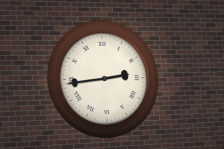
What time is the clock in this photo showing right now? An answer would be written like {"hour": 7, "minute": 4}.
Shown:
{"hour": 2, "minute": 44}
